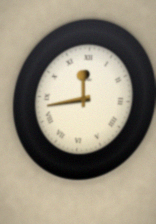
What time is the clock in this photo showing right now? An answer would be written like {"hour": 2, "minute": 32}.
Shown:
{"hour": 11, "minute": 43}
